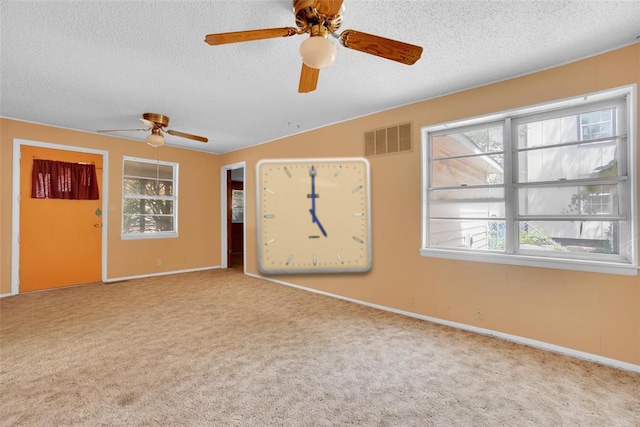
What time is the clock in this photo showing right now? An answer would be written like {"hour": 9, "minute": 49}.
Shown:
{"hour": 5, "minute": 0}
